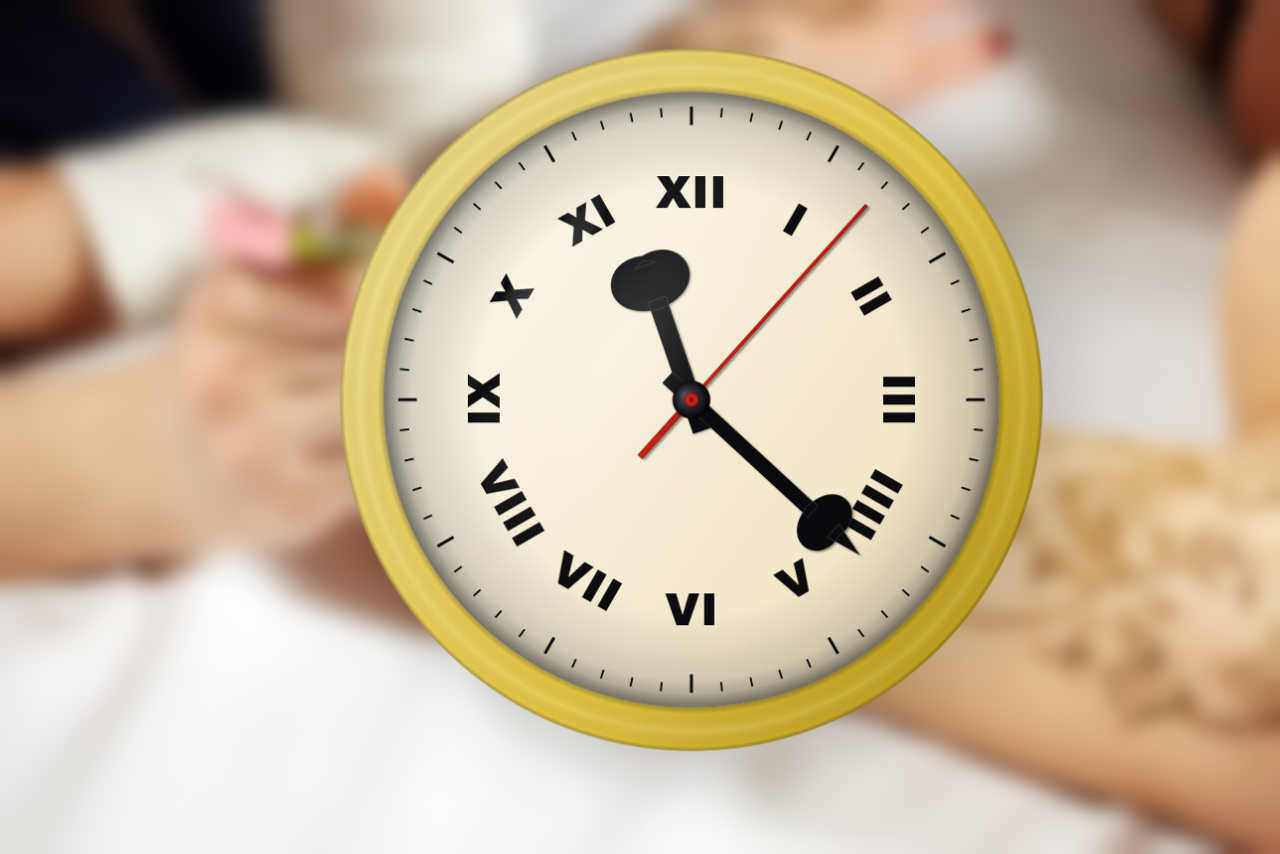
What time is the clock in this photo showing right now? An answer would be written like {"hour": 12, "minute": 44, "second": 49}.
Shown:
{"hour": 11, "minute": 22, "second": 7}
